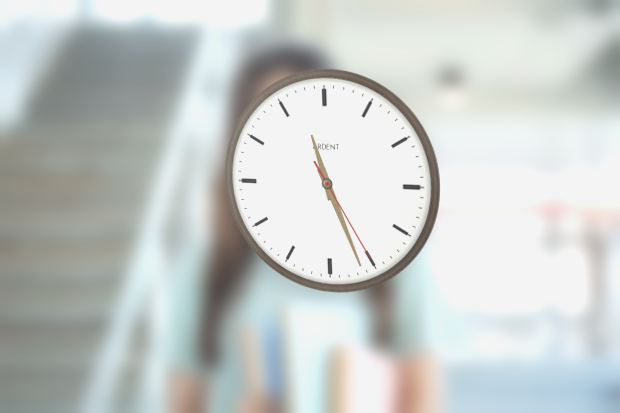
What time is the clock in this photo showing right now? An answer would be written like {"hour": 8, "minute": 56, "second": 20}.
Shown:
{"hour": 11, "minute": 26, "second": 25}
